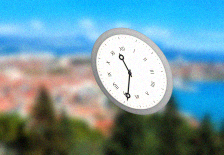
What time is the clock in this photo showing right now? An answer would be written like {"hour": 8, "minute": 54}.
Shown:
{"hour": 11, "minute": 34}
